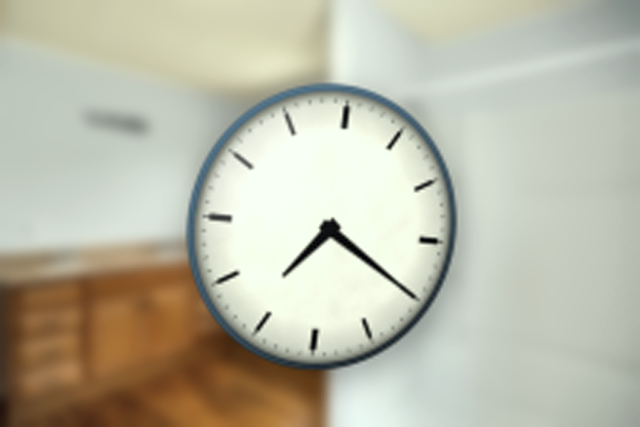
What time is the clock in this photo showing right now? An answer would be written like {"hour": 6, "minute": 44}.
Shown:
{"hour": 7, "minute": 20}
